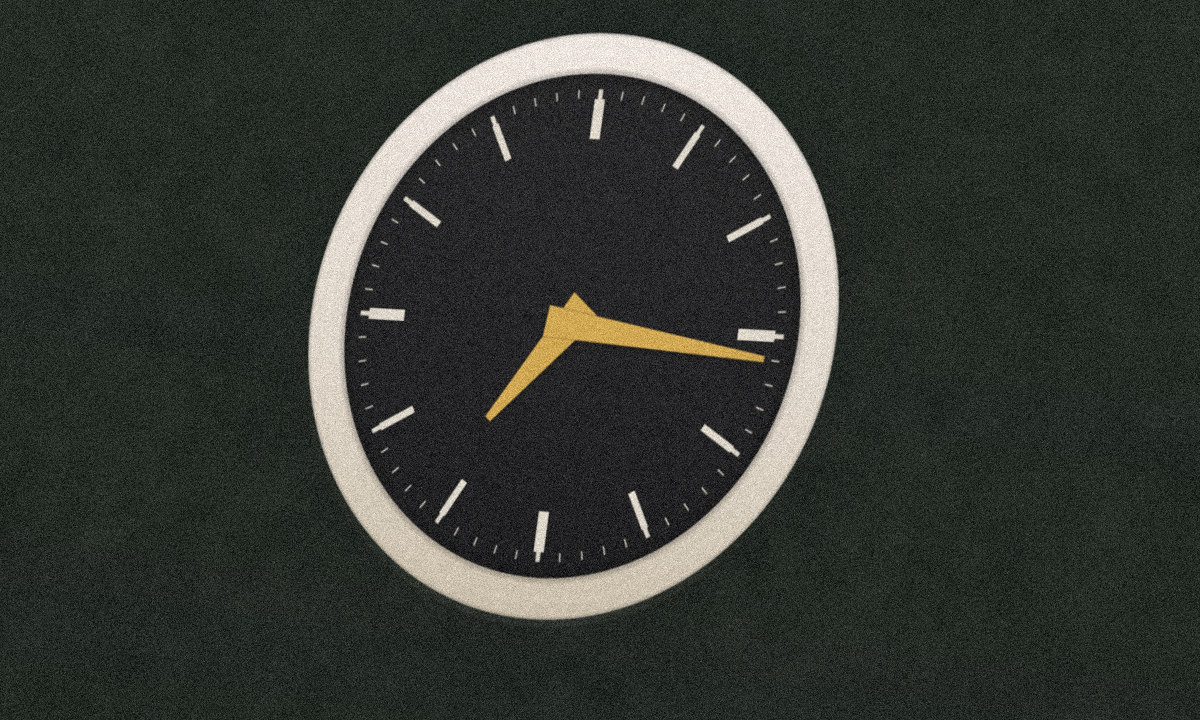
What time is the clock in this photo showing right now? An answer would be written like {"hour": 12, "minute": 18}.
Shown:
{"hour": 7, "minute": 16}
